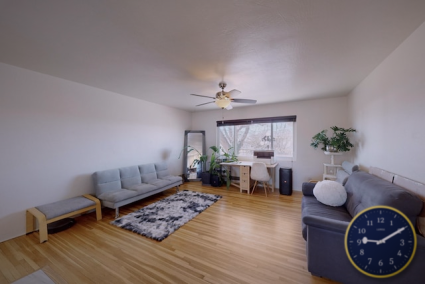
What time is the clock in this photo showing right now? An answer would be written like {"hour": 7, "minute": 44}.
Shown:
{"hour": 9, "minute": 10}
